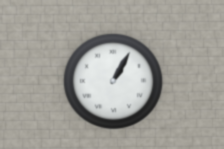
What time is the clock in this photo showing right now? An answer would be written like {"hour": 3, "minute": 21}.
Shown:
{"hour": 1, "minute": 5}
